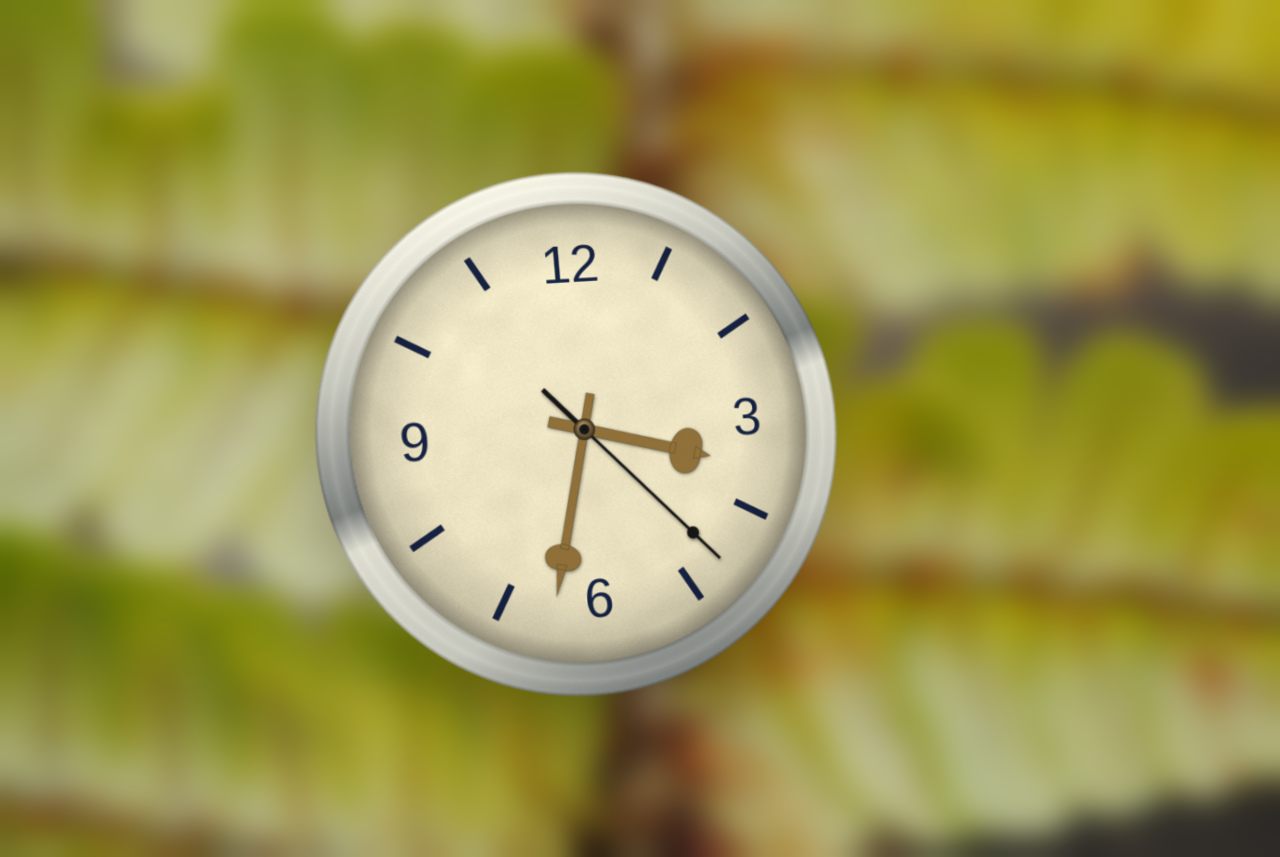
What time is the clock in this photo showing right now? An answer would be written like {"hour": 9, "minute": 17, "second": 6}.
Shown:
{"hour": 3, "minute": 32, "second": 23}
